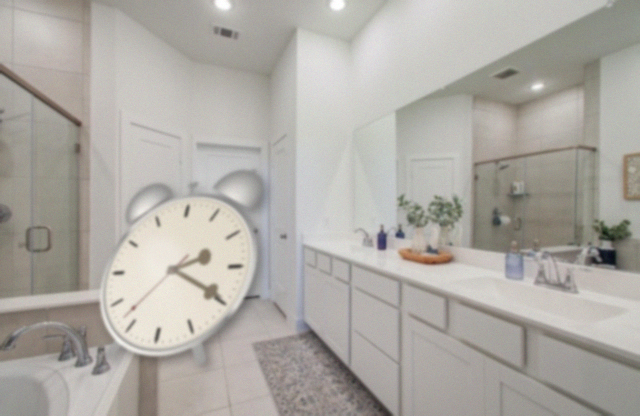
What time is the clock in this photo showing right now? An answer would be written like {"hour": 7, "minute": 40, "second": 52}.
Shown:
{"hour": 2, "minute": 19, "second": 37}
